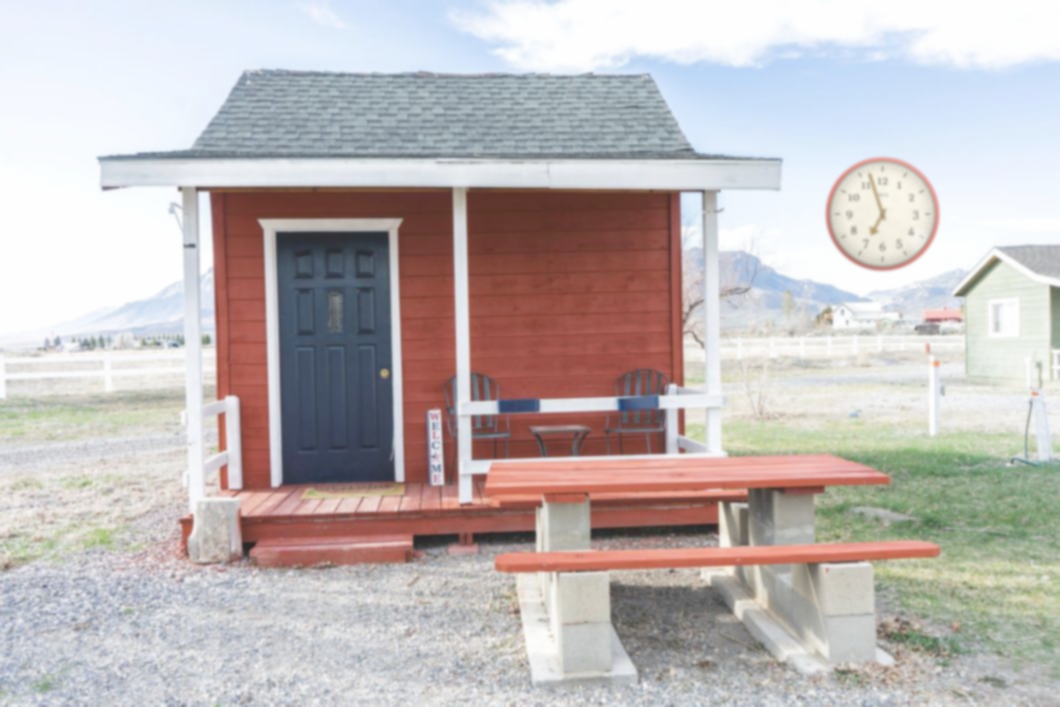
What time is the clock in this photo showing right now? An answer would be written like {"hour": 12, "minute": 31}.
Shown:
{"hour": 6, "minute": 57}
